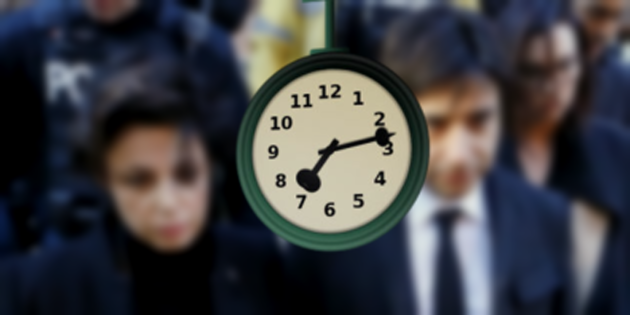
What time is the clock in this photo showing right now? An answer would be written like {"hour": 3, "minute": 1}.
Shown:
{"hour": 7, "minute": 13}
